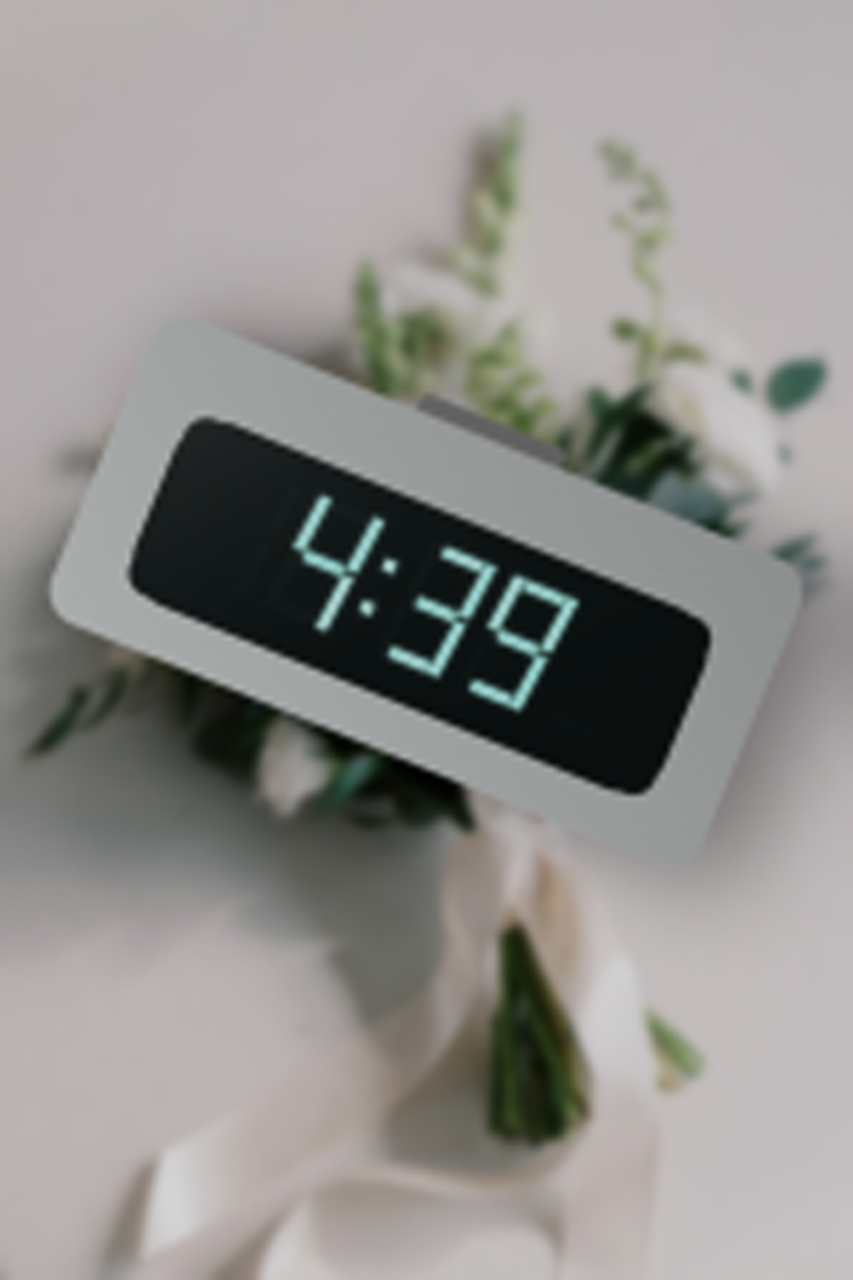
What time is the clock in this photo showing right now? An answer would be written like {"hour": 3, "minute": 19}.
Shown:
{"hour": 4, "minute": 39}
